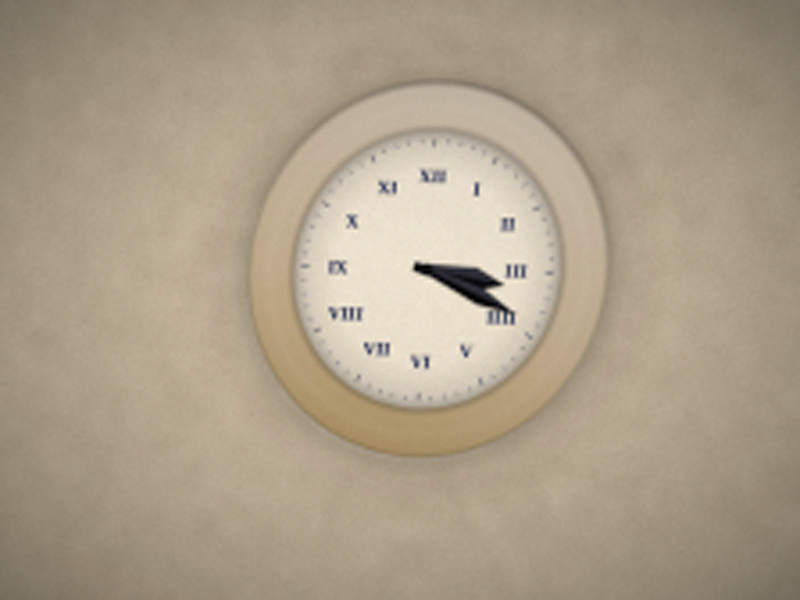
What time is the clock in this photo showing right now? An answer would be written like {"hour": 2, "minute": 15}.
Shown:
{"hour": 3, "minute": 19}
